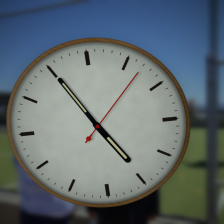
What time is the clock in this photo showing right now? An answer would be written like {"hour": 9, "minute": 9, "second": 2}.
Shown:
{"hour": 4, "minute": 55, "second": 7}
